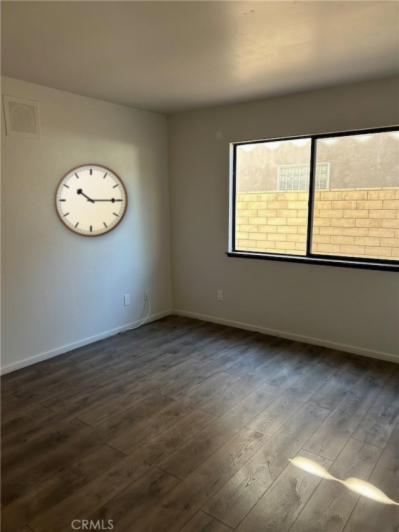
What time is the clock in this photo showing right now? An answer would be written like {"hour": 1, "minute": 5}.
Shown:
{"hour": 10, "minute": 15}
